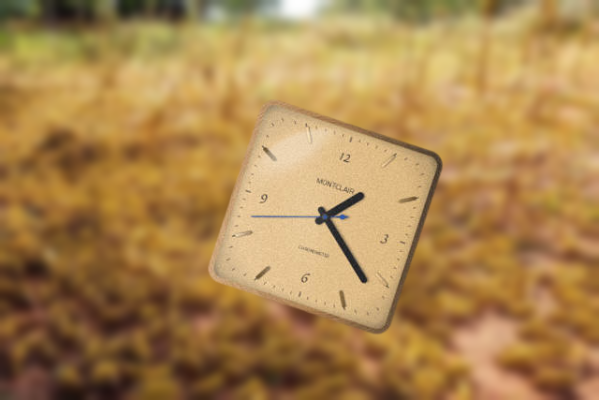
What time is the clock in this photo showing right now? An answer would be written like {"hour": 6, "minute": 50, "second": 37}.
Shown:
{"hour": 1, "minute": 21, "second": 42}
